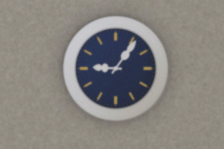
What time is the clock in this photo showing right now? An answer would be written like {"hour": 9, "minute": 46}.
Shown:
{"hour": 9, "minute": 6}
